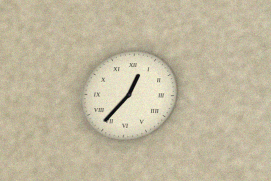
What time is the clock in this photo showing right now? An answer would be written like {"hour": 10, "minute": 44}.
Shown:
{"hour": 12, "minute": 36}
